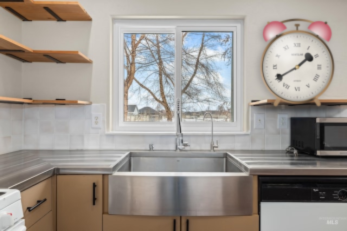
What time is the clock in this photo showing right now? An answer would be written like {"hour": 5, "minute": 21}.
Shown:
{"hour": 1, "minute": 40}
